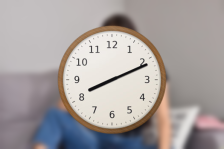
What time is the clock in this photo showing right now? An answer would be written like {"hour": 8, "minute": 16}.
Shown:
{"hour": 8, "minute": 11}
